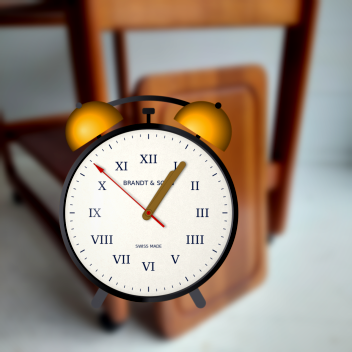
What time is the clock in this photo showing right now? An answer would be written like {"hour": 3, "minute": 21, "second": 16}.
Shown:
{"hour": 1, "minute": 5, "second": 52}
